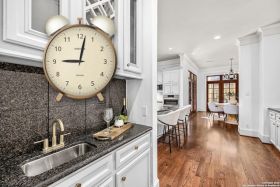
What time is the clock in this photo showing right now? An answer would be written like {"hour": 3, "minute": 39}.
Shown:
{"hour": 9, "minute": 2}
